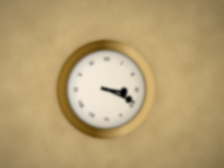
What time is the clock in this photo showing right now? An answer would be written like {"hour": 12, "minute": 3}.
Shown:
{"hour": 3, "minute": 19}
